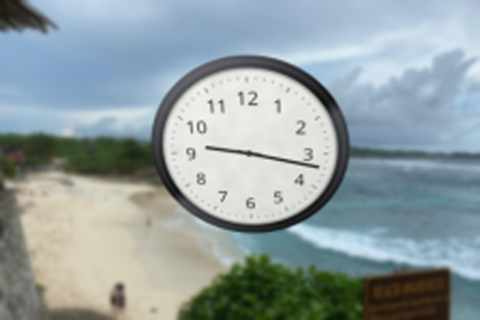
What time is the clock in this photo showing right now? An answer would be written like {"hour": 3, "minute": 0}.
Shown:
{"hour": 9, "minute": 17}
